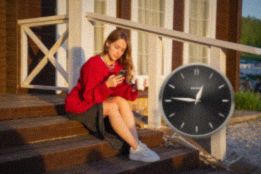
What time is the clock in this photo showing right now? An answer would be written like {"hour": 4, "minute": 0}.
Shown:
{"hour": 12, "minute": 46}
